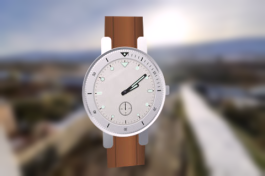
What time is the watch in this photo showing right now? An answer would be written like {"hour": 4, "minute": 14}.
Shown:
{"hour": 2, "minute": 9}
